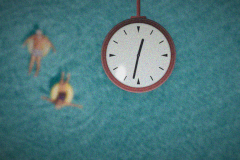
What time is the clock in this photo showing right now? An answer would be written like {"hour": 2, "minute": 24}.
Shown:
{"hour": 12, "minute": 32}
